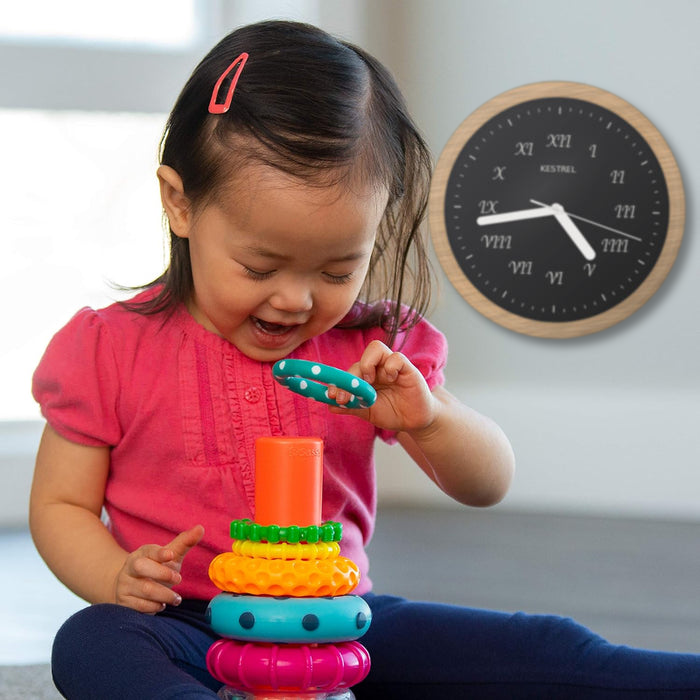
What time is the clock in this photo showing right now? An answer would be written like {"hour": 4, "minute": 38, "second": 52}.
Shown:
{"hour": 4, "minute": 43, "second": 18}
